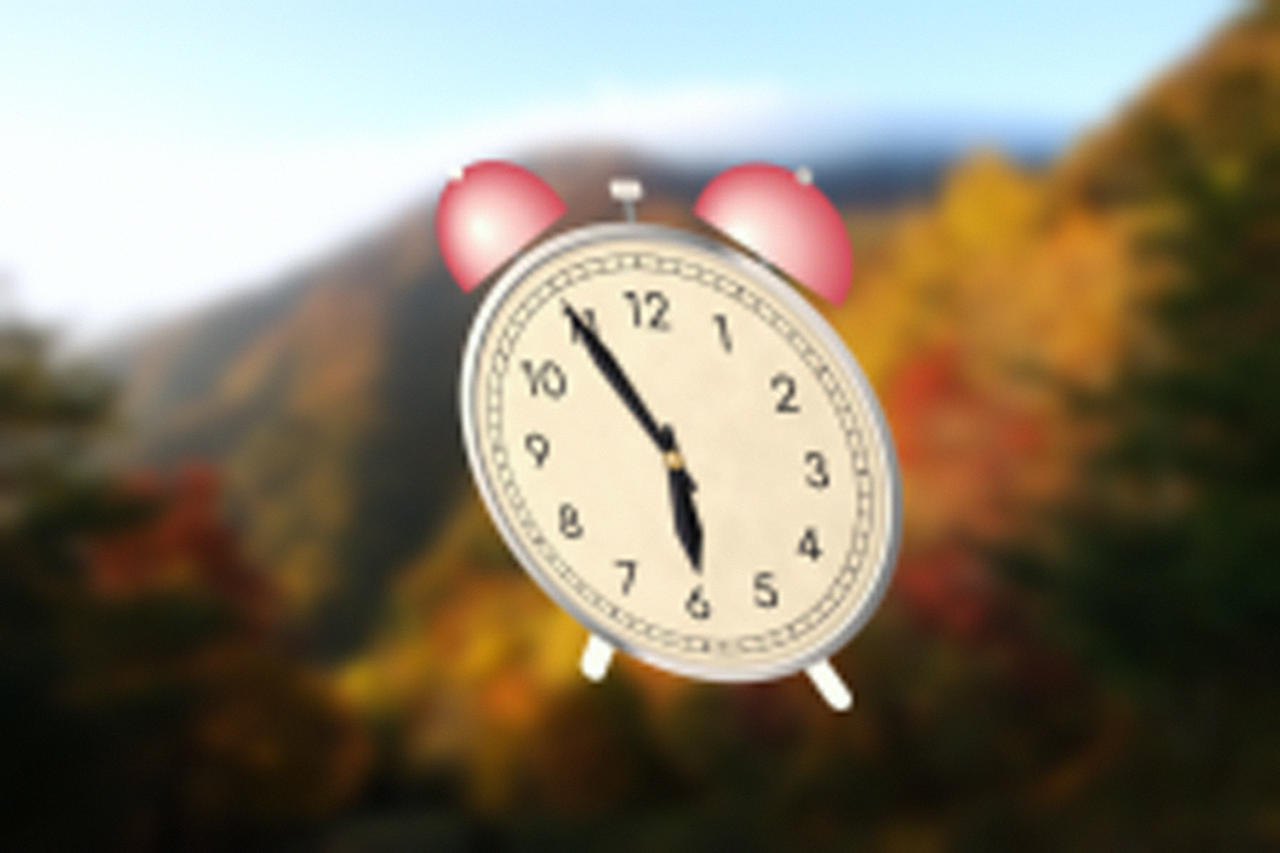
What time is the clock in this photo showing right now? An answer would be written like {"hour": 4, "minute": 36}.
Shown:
{"hour": 5, "minute": 55}
